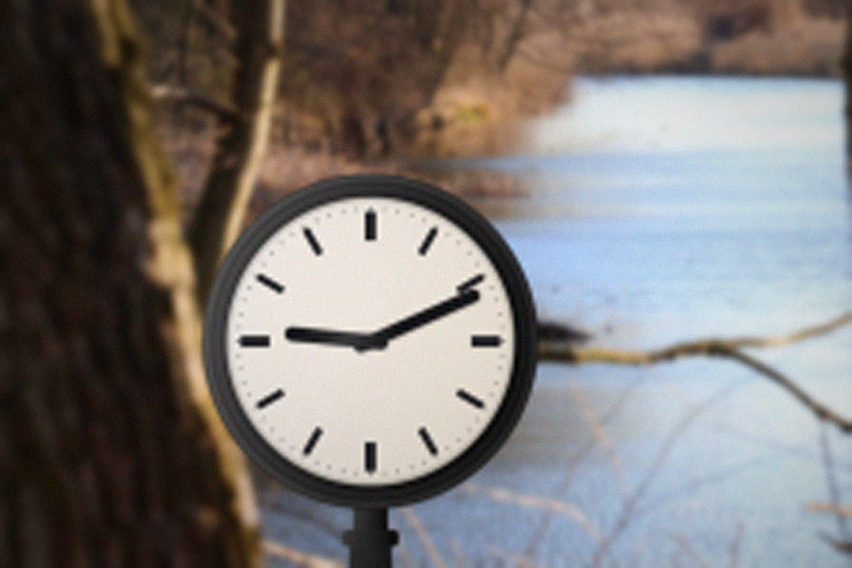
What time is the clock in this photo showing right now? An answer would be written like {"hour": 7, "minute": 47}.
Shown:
{"hour": 9, "minute": 11}
